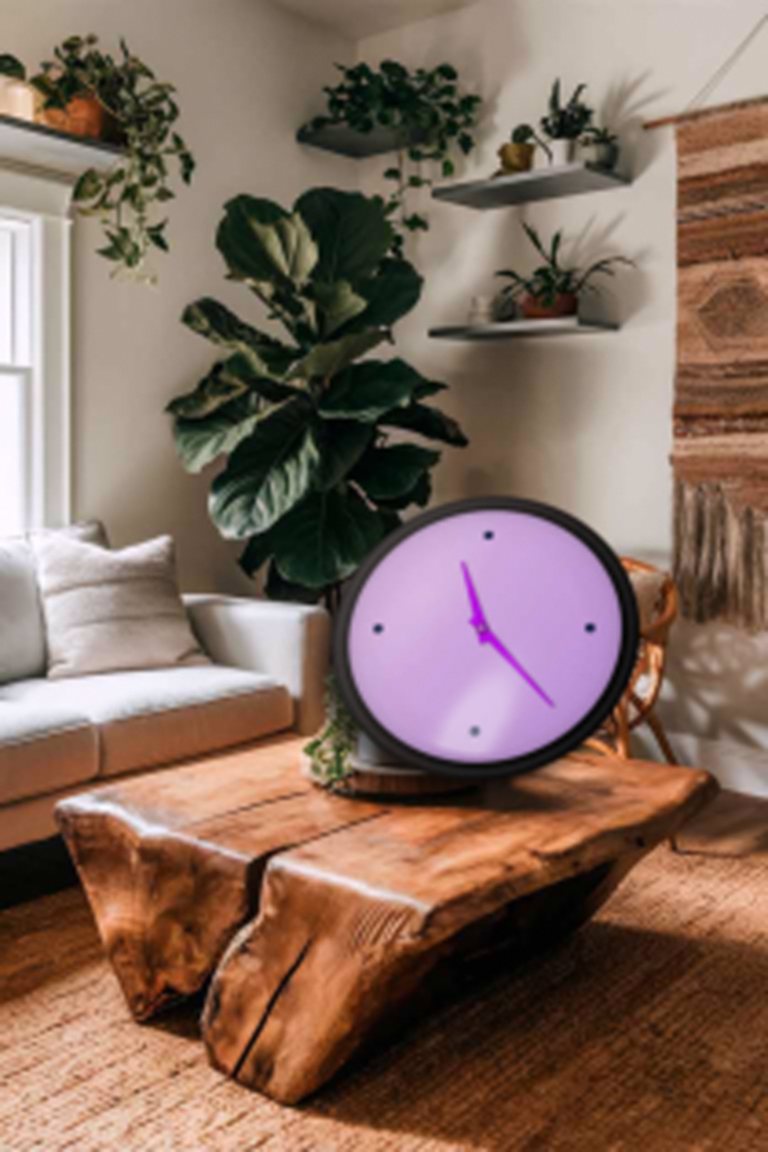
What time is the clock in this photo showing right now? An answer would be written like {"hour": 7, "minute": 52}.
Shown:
{"hour": 11, "minute": 23}
